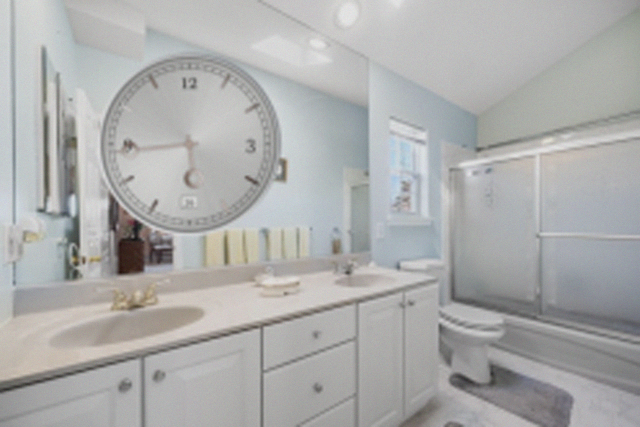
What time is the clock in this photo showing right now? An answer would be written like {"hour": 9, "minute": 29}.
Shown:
{"hour": 5, "minute": 44}
